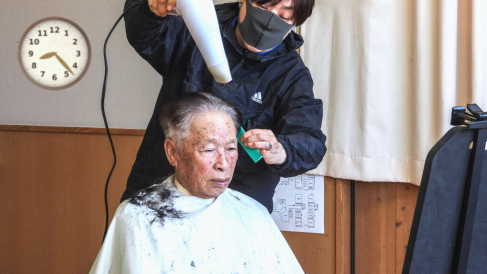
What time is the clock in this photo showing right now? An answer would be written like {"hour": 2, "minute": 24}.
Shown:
{"hour": 8, "minute": 23}
